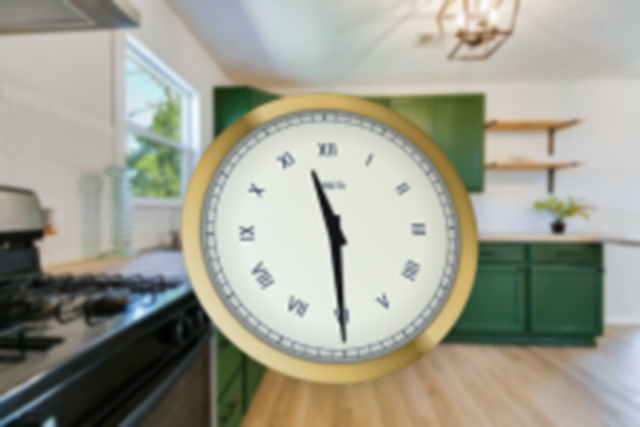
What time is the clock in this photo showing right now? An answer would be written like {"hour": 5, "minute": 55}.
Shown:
{"hour": 11, "minute": 30}
